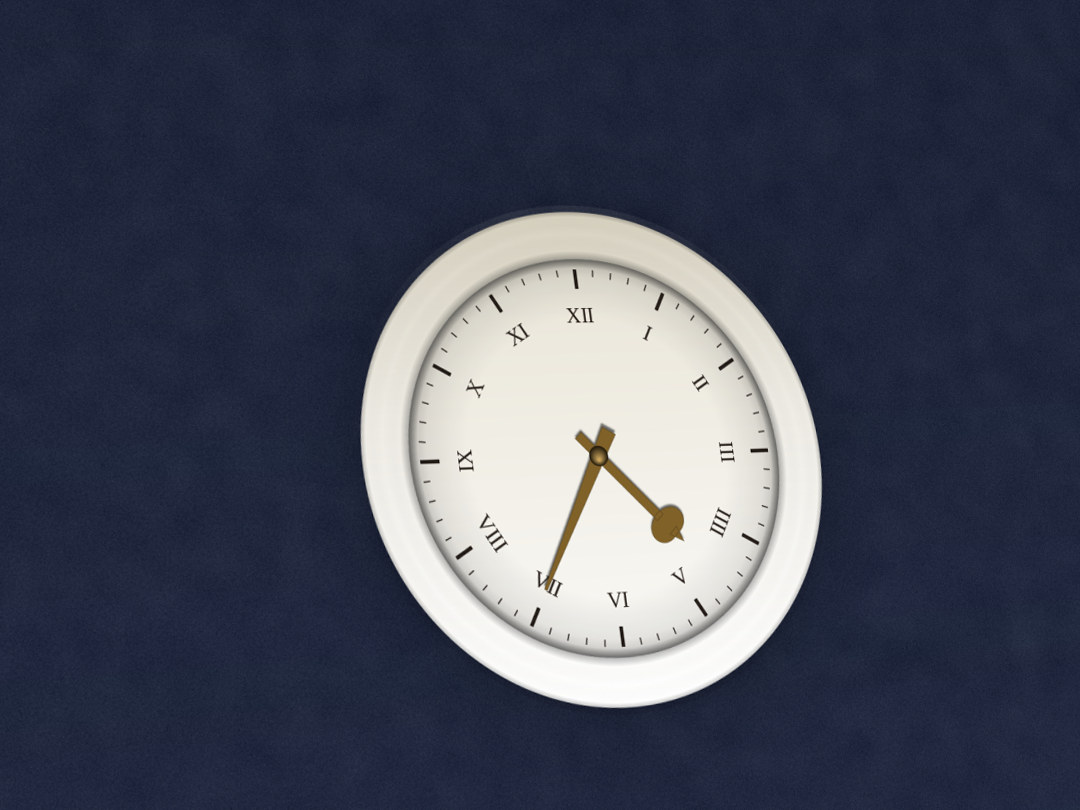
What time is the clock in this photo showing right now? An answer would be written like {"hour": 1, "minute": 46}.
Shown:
{"hour": 4, "minute": 35}
